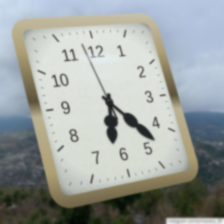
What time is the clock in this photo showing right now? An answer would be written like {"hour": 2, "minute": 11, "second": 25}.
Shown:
{"hour": 6, "minute": 22, "second": 58}
